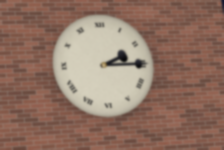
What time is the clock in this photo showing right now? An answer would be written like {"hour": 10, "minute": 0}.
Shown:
{"hour": 2, "minute": 15}
